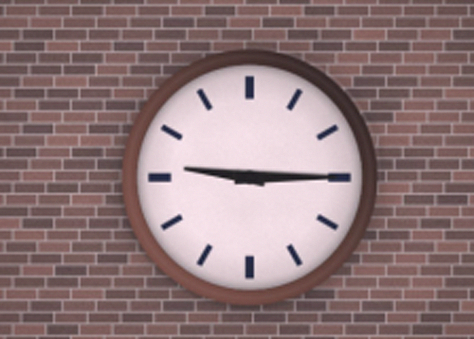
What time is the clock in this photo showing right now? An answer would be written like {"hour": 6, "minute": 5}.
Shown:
{"hour": 9, "minute": 15}
